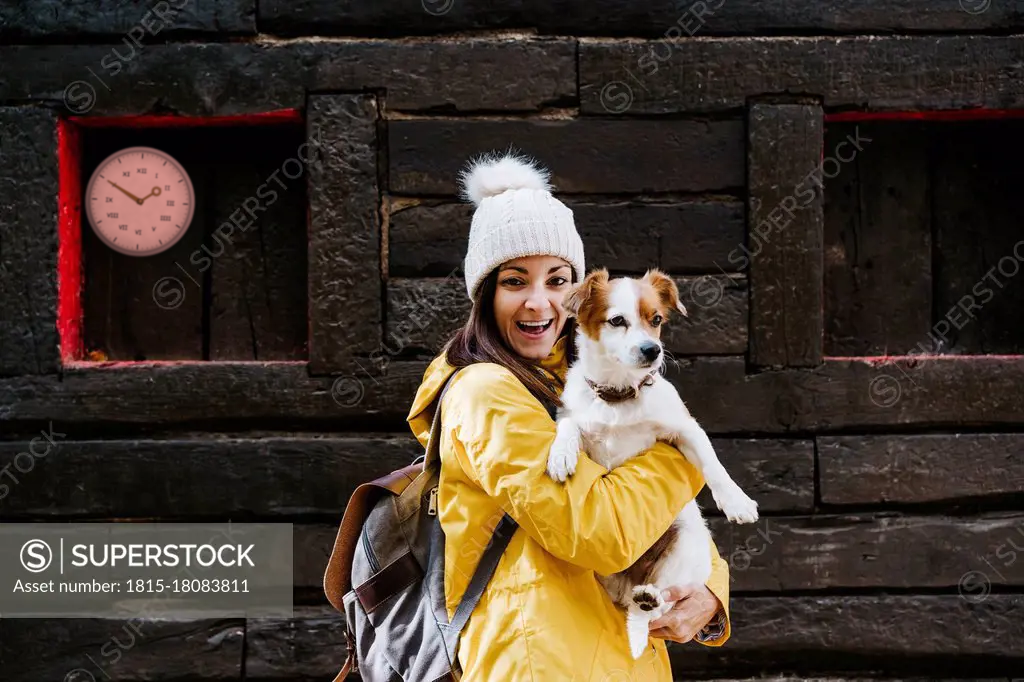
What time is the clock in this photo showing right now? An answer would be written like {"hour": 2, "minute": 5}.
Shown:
{"hour": 1, "minute": 50}
